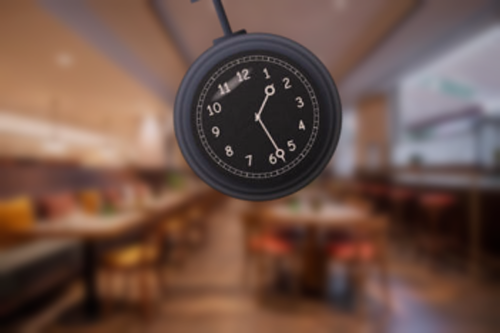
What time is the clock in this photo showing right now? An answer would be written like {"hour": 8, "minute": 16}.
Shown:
{"hour": 1, "minute": 28}
